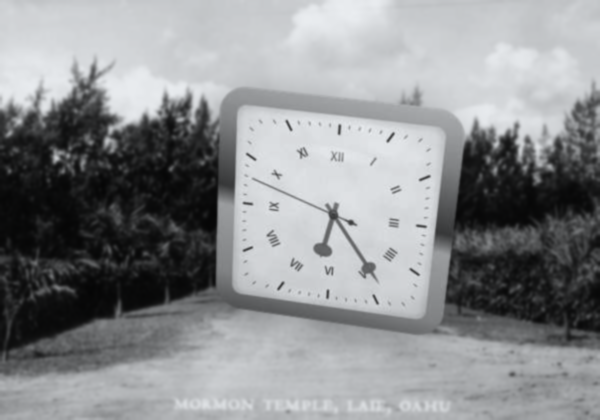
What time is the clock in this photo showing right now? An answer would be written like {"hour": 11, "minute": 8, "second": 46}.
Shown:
{"hour": 6, "minute": 23, "second": 48}
